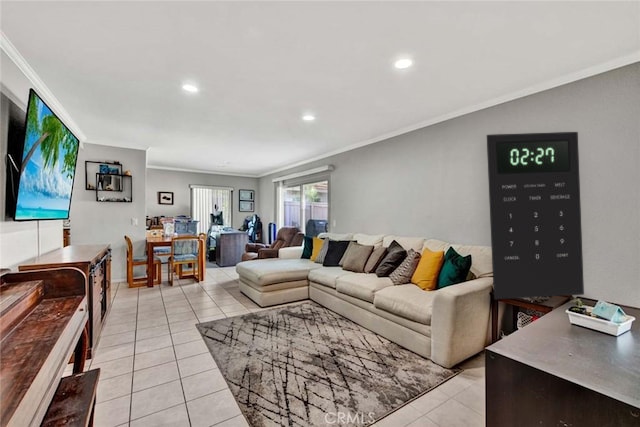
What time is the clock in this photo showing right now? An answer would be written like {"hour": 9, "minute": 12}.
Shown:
{"hour": 2, "minute": 27}
